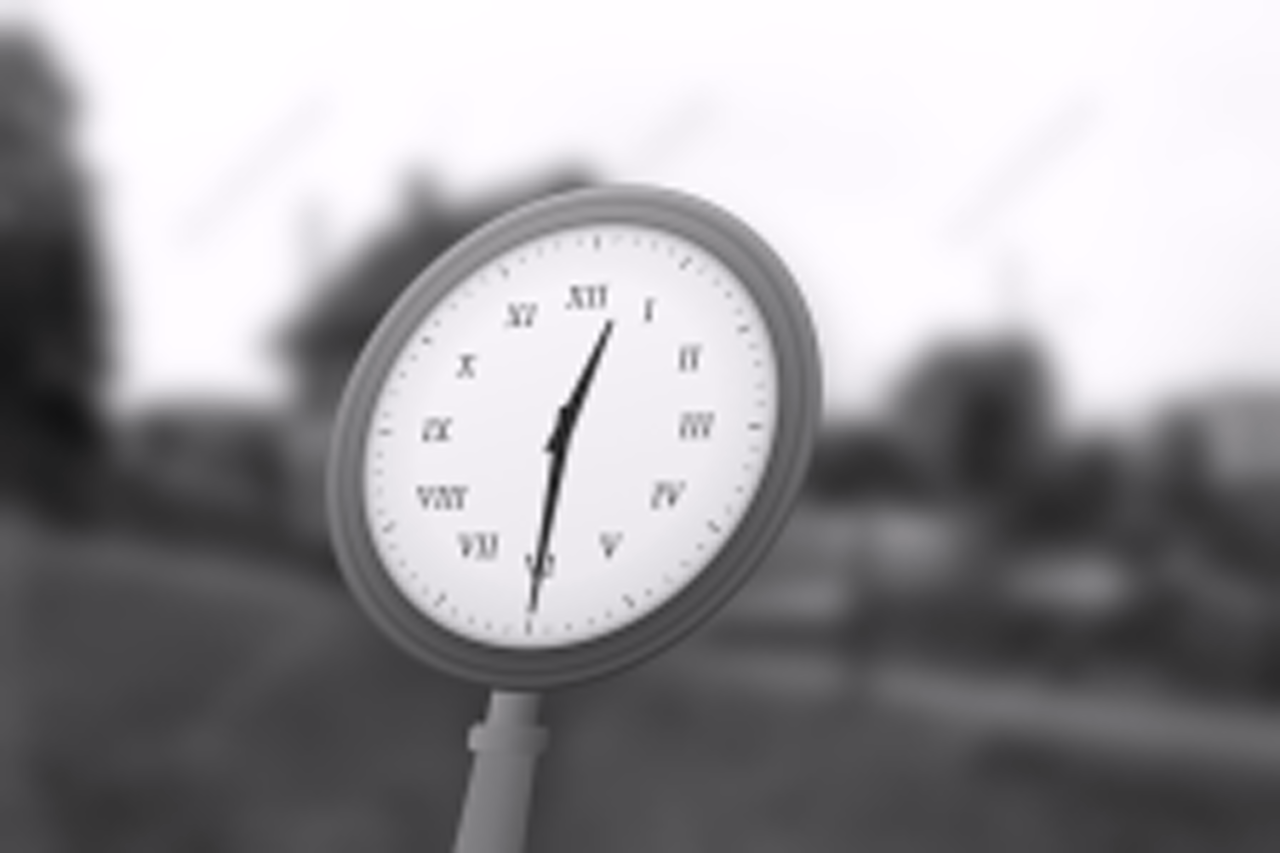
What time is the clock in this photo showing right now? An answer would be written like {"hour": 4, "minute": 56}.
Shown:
{"hour": 12, "minute": 30}
